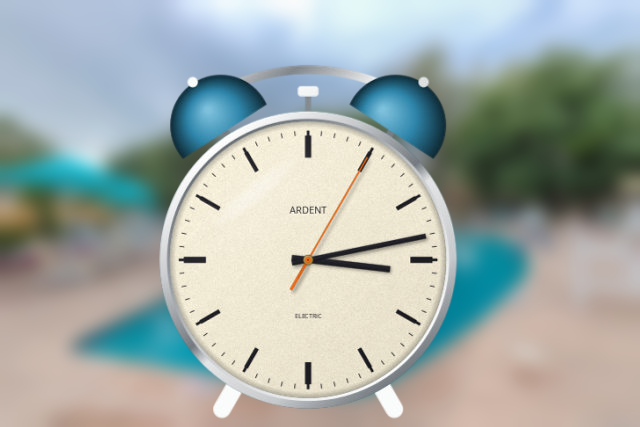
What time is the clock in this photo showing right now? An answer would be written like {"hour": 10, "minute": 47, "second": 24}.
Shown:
{"hour": 3, "minute": 13, "second": 5}
